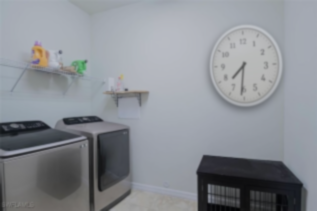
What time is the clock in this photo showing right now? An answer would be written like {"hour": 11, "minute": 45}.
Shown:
{"hour": 7, "minute": 31}
